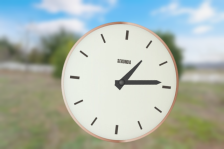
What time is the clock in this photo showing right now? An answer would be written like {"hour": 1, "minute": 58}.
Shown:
{"hour": 1, "minute": 14}
